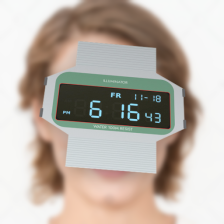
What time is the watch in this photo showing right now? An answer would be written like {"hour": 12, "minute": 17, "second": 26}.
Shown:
{"hour": 6, "minute": 16, "second": 43}
